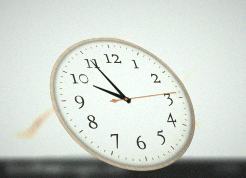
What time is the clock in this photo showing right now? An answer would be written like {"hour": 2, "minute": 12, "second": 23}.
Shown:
{"hour": 9, "minute": 55, "second": 14}
